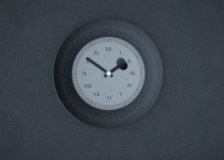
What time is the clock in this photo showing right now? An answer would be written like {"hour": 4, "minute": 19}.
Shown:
{"hour": 1, "minute": 51}
